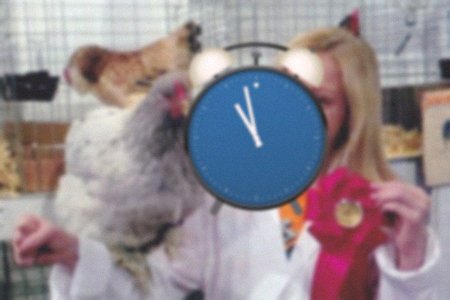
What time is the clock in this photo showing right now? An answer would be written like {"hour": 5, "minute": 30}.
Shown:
{"hour": 10, "minute": 58}
